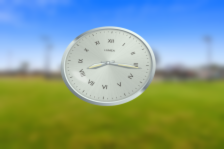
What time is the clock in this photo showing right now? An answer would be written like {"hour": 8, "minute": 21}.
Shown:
{"hour": 8, "minute": 16}
